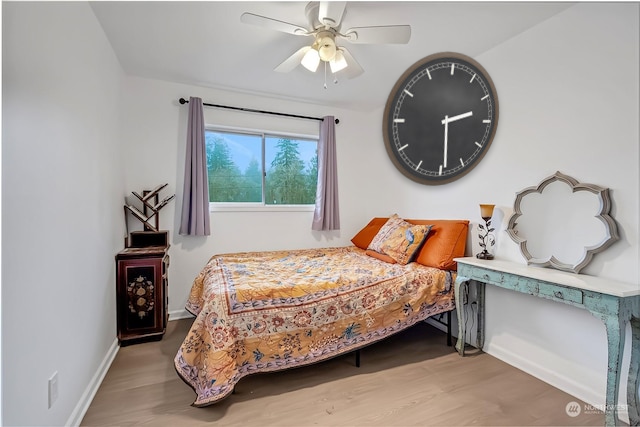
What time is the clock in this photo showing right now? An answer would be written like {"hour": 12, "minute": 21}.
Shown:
{"hour": 2, "minute": 29}
